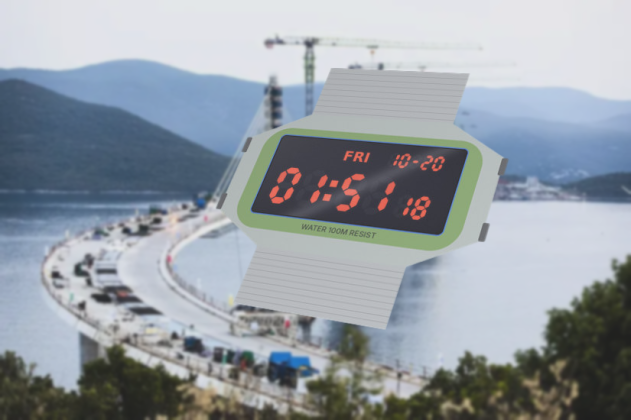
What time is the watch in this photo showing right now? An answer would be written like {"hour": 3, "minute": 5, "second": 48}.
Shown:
{"hour": 1, "minute": 51, "second": 18}
